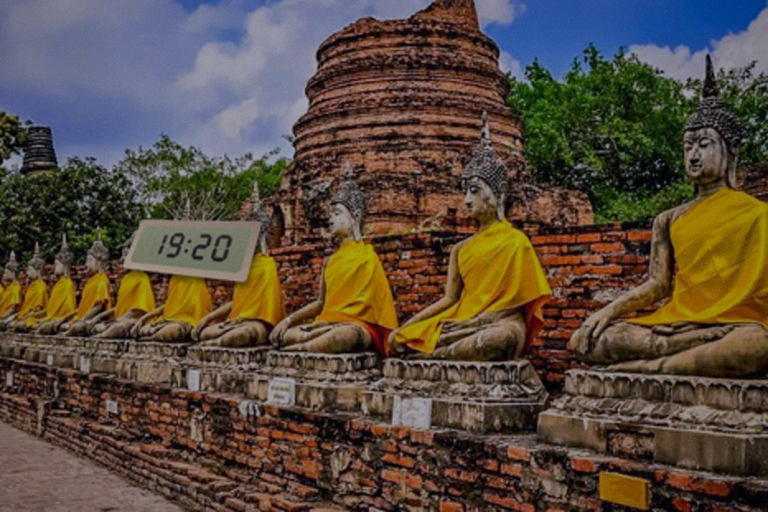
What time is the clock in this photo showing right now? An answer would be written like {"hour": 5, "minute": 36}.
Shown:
{"hour": 19, "minute": 20}
